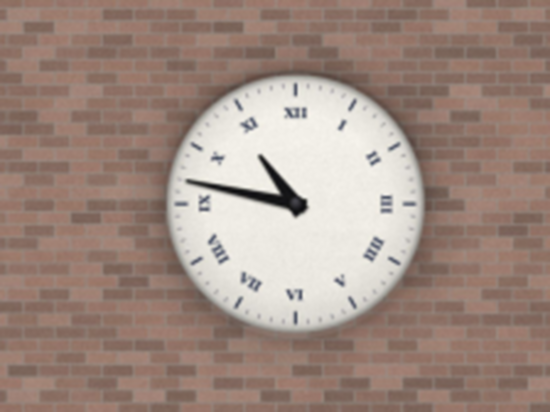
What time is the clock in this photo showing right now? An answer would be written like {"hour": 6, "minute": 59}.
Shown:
{"hour": 10, "minute": 47}
